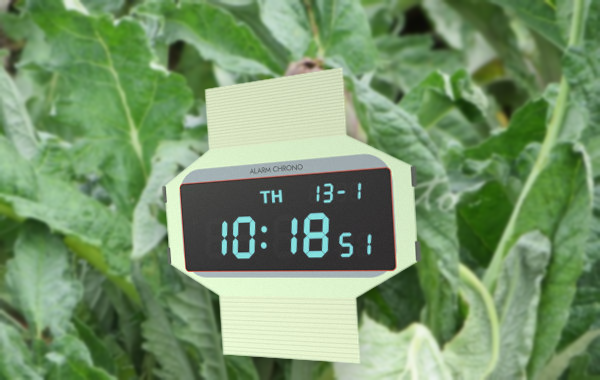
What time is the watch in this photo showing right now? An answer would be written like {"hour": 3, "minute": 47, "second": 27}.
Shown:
{"hour": 10, "minute": 18, "second": 51}
